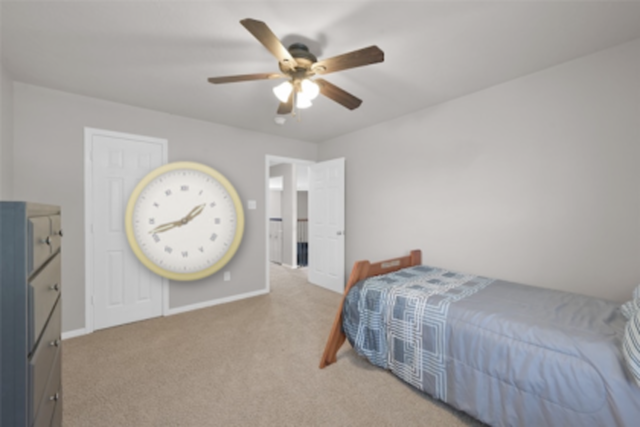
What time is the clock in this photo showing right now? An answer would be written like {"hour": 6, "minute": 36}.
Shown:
{"hour": 1, "minute": 42}
